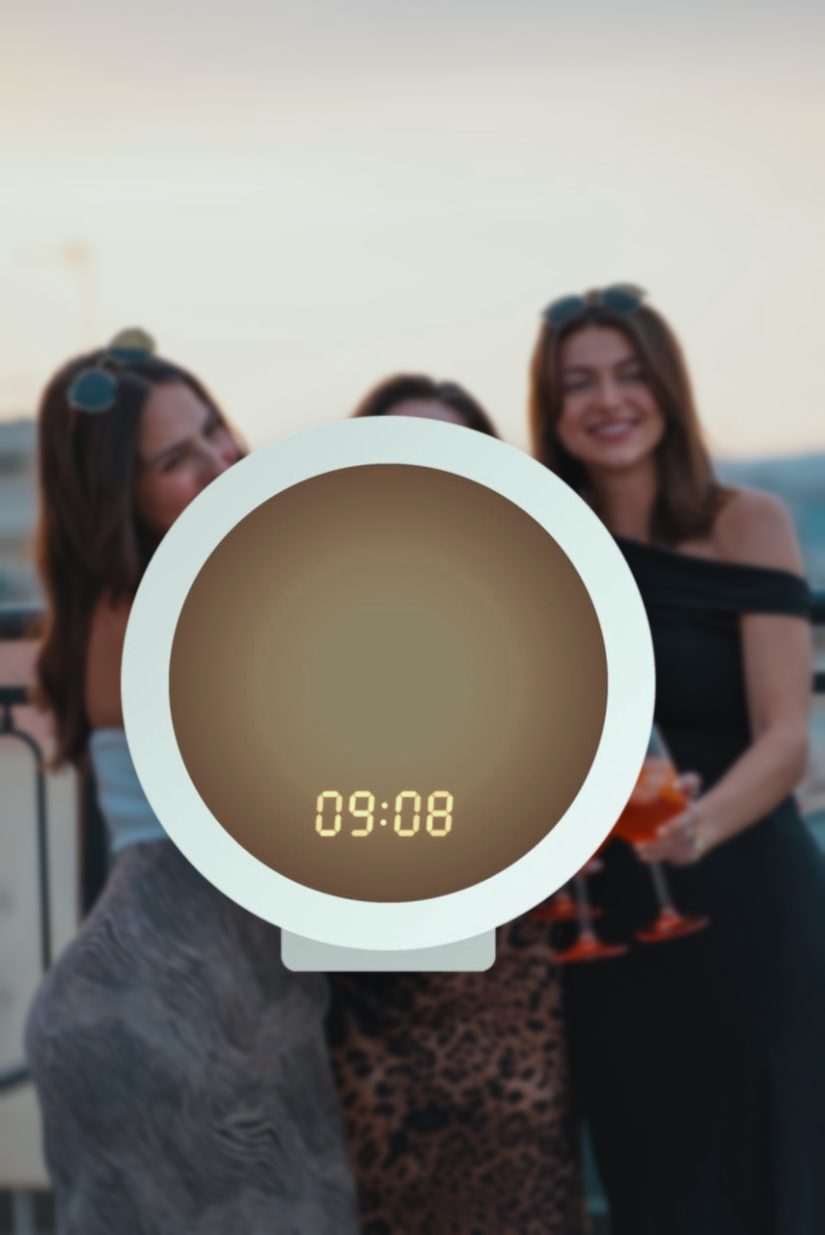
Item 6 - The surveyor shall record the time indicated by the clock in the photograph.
9:08
